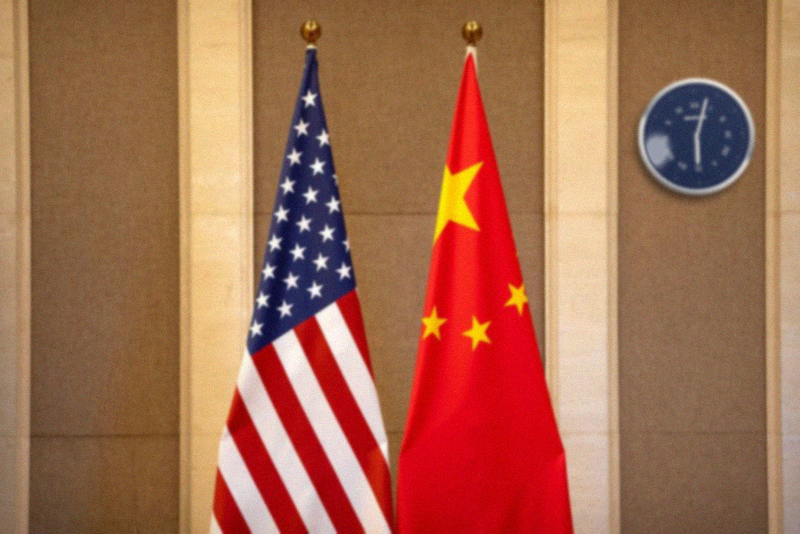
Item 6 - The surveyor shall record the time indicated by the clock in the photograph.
6:03
